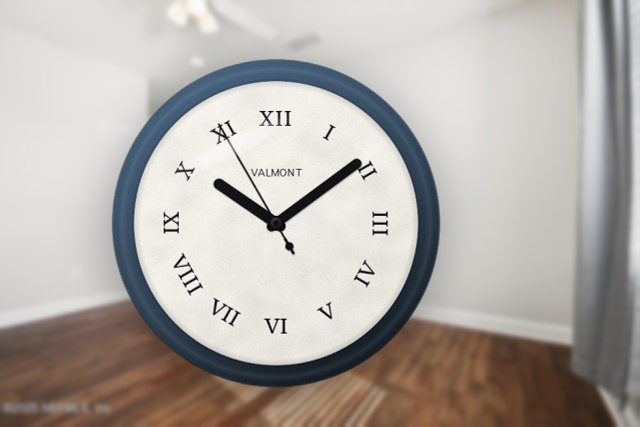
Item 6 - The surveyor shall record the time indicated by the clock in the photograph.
10:08:55
